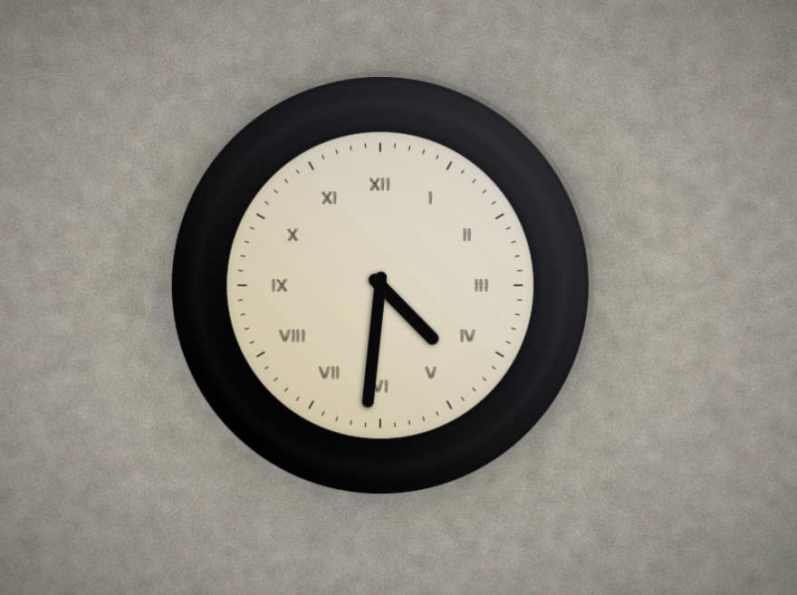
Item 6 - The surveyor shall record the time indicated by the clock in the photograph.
4:31
